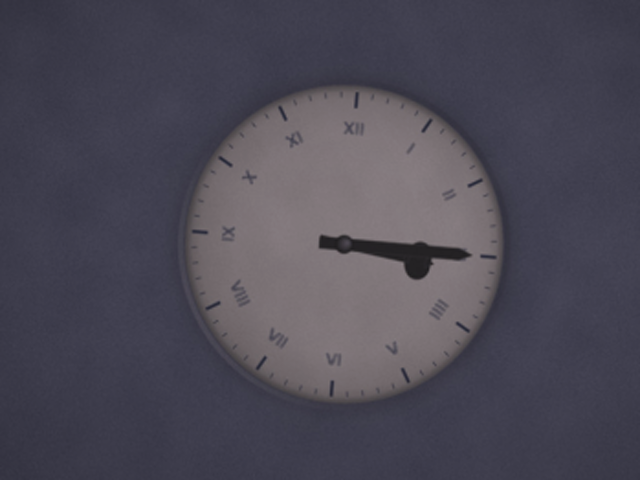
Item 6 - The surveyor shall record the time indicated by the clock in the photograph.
3:15
